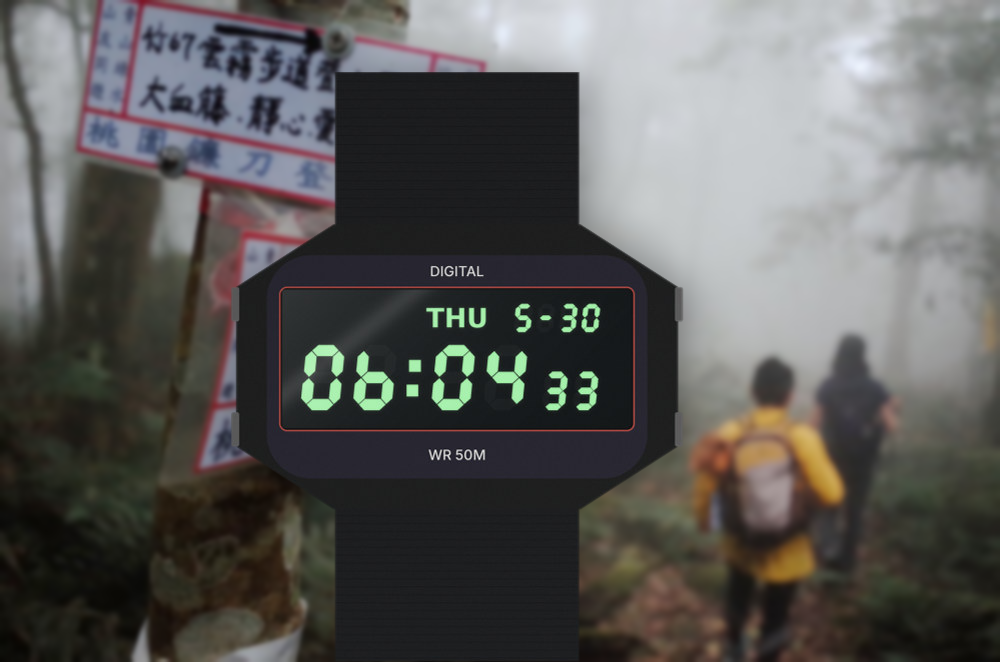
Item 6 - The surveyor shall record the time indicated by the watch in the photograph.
6:04:33
